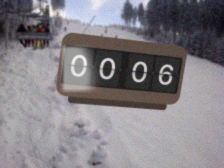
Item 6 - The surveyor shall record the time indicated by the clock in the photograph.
0:06
